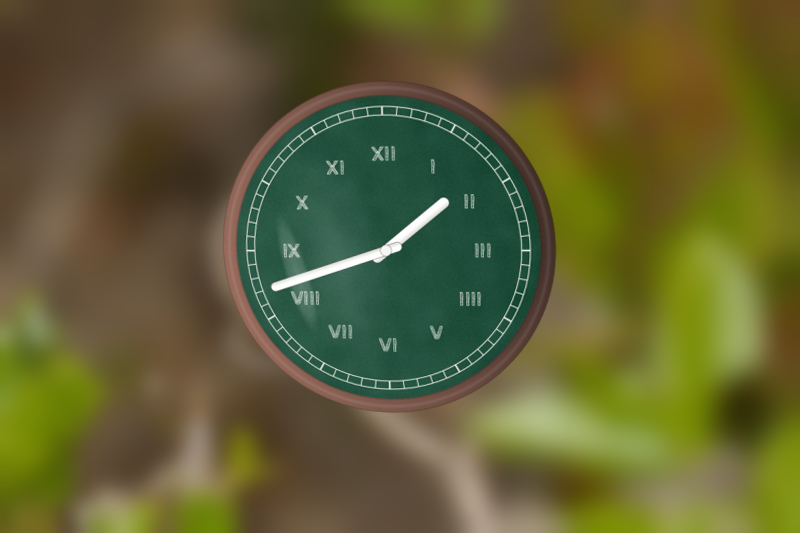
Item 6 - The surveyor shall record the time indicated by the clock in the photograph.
1:42
